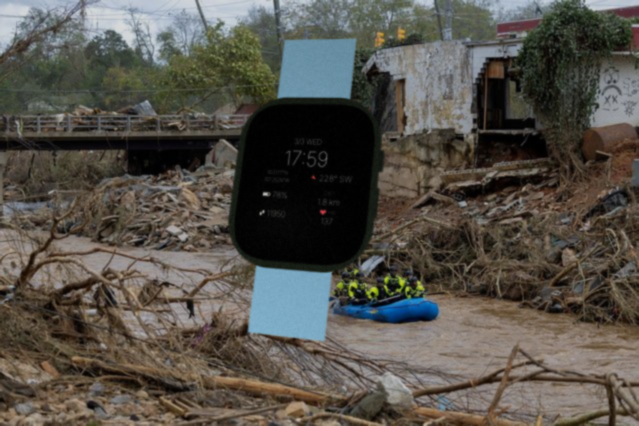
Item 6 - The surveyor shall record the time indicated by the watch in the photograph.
17:59
